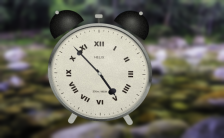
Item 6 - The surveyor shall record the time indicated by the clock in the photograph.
4:53
